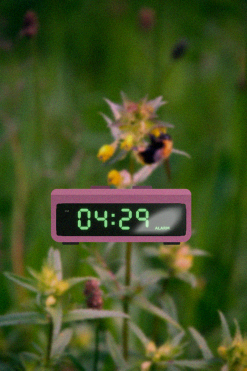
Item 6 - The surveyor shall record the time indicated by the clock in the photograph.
4:29
